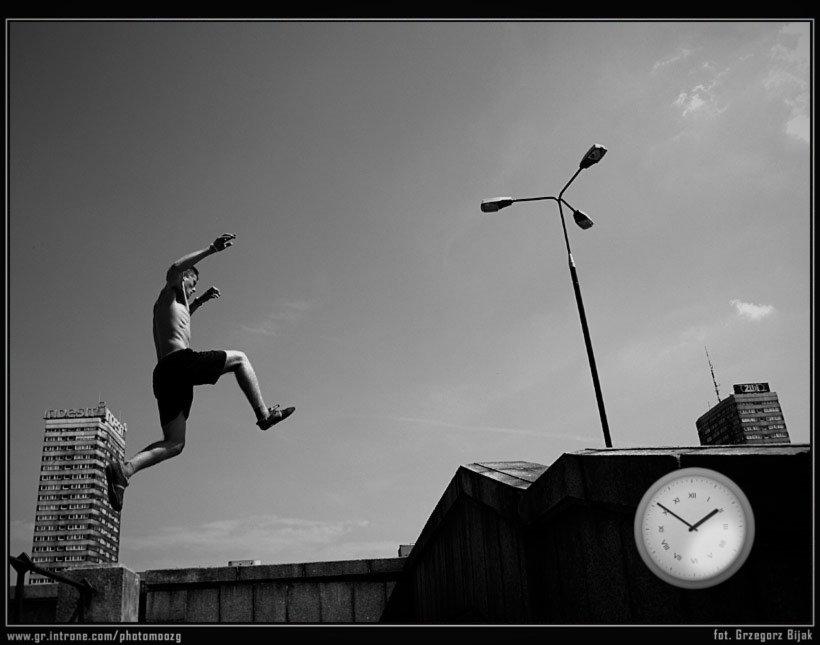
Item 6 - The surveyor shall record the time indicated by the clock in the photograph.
1:51
